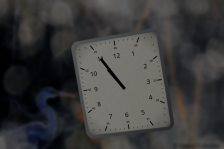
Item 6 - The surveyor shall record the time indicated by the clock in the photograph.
10:55
